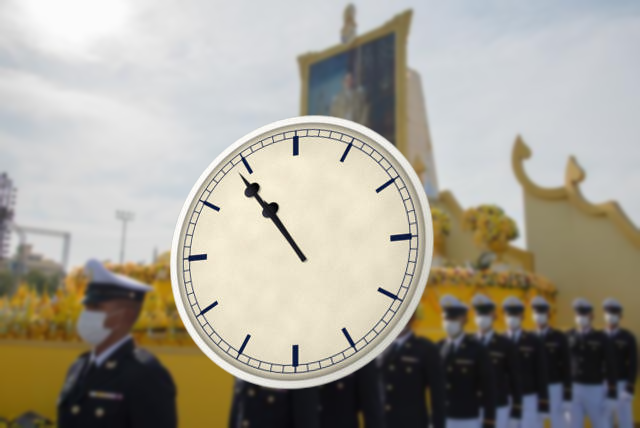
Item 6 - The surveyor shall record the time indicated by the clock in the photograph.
10:54
